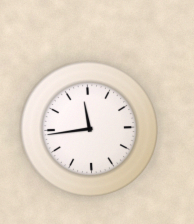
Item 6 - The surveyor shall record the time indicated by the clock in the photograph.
11:44
